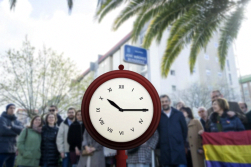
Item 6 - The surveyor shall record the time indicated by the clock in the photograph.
10:15
